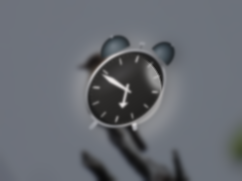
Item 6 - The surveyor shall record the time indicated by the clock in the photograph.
5:49
